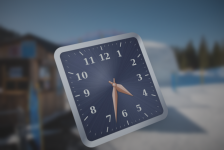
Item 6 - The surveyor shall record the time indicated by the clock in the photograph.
4:33
